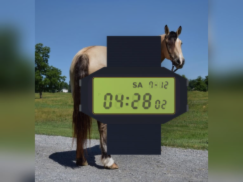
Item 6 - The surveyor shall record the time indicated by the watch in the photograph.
4:28:02
